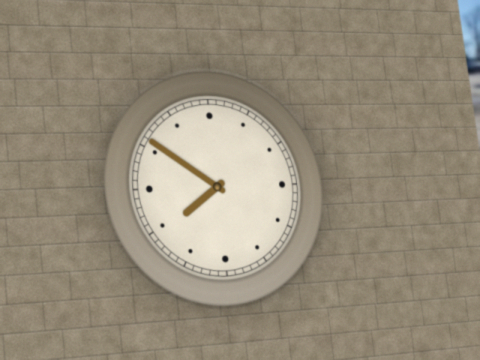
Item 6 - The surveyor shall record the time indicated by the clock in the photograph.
7:51
